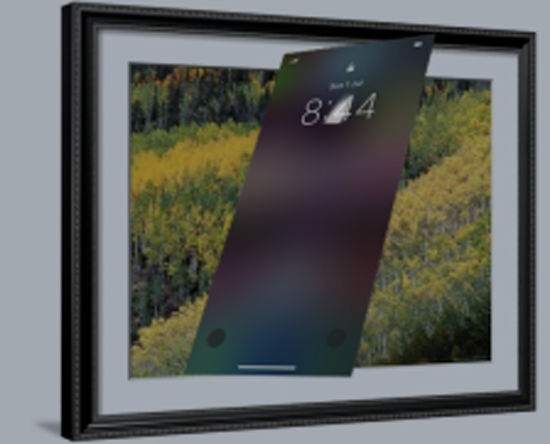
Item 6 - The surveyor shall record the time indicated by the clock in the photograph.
8:44
